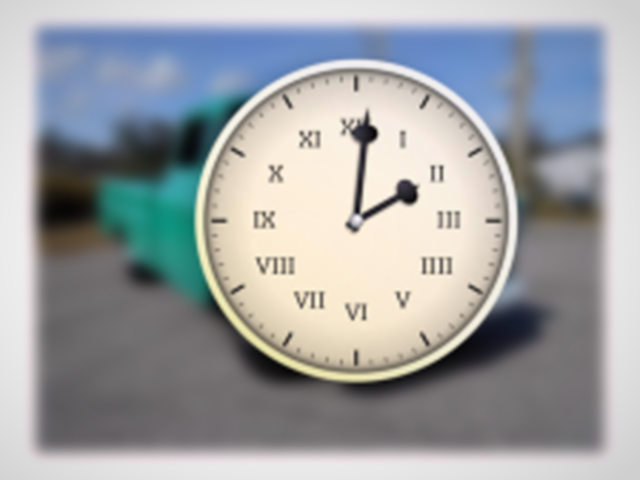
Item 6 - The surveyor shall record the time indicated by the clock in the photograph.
2:01
